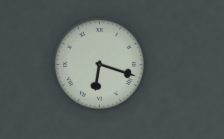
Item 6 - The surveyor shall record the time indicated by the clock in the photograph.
6:18
